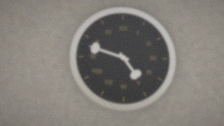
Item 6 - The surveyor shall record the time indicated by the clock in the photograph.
4:48
